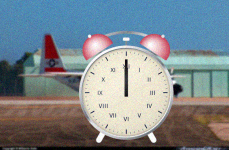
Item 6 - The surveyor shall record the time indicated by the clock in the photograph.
12:00
